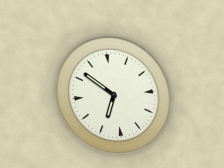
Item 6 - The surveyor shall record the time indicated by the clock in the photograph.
6:52
